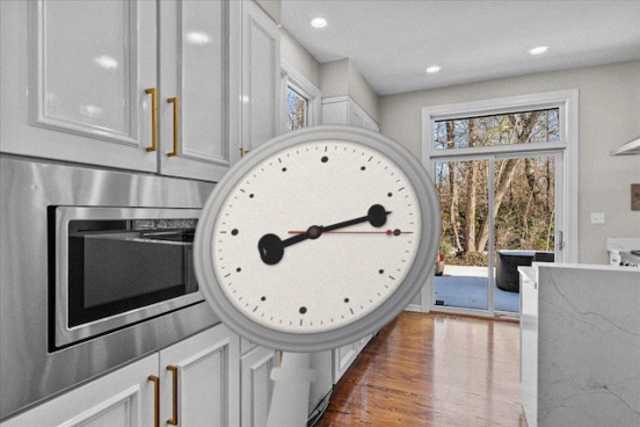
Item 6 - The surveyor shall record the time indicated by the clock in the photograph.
8:12:15
